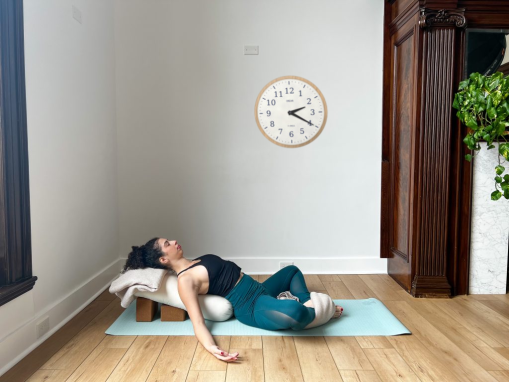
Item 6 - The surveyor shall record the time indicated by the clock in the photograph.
2:20
